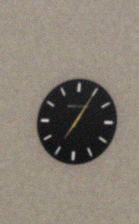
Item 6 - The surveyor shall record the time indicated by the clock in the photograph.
7:05
